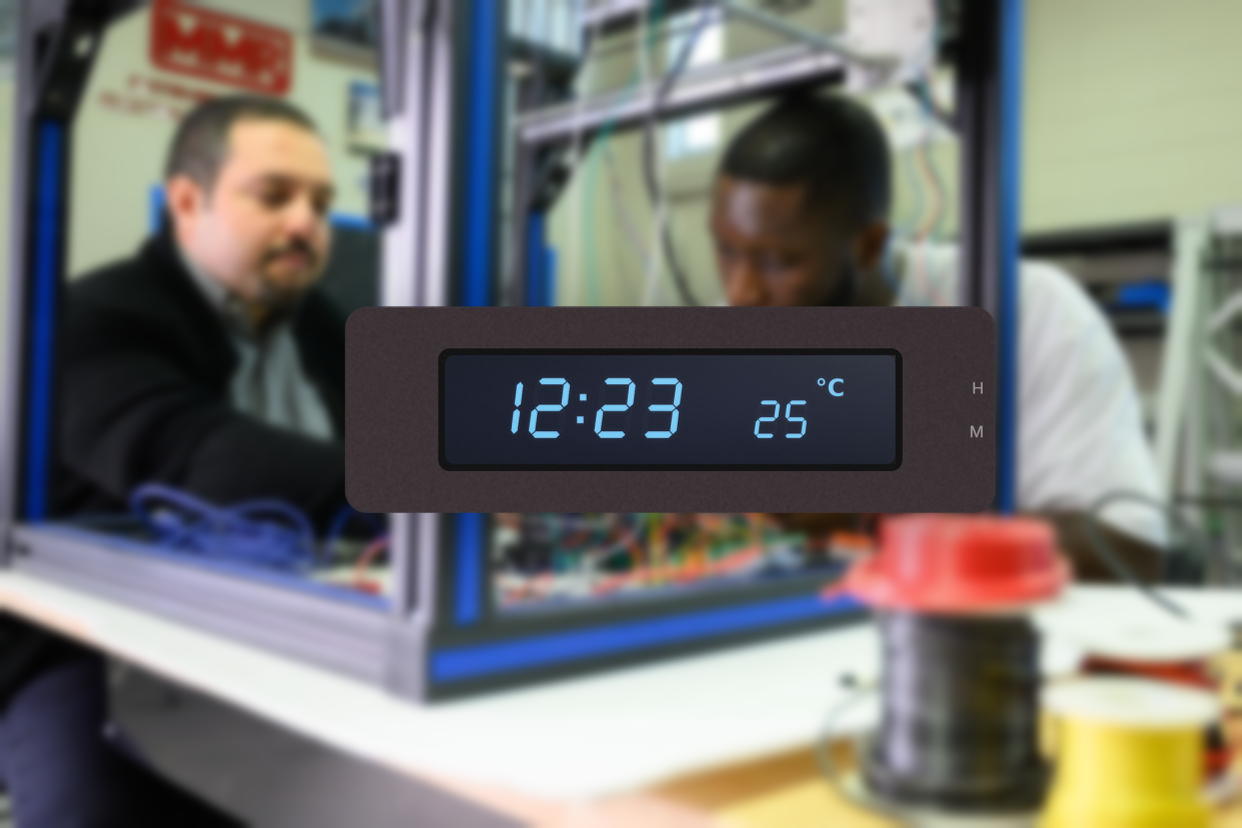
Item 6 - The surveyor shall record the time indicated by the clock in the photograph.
12:23
